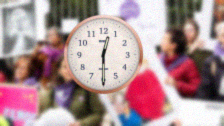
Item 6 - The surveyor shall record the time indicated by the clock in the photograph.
12:30
